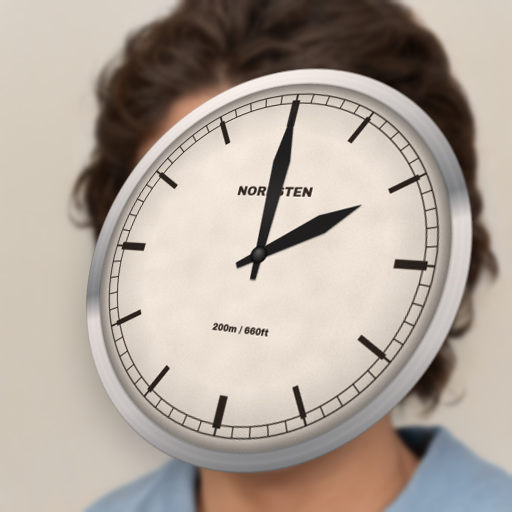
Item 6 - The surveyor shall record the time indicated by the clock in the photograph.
2:00
